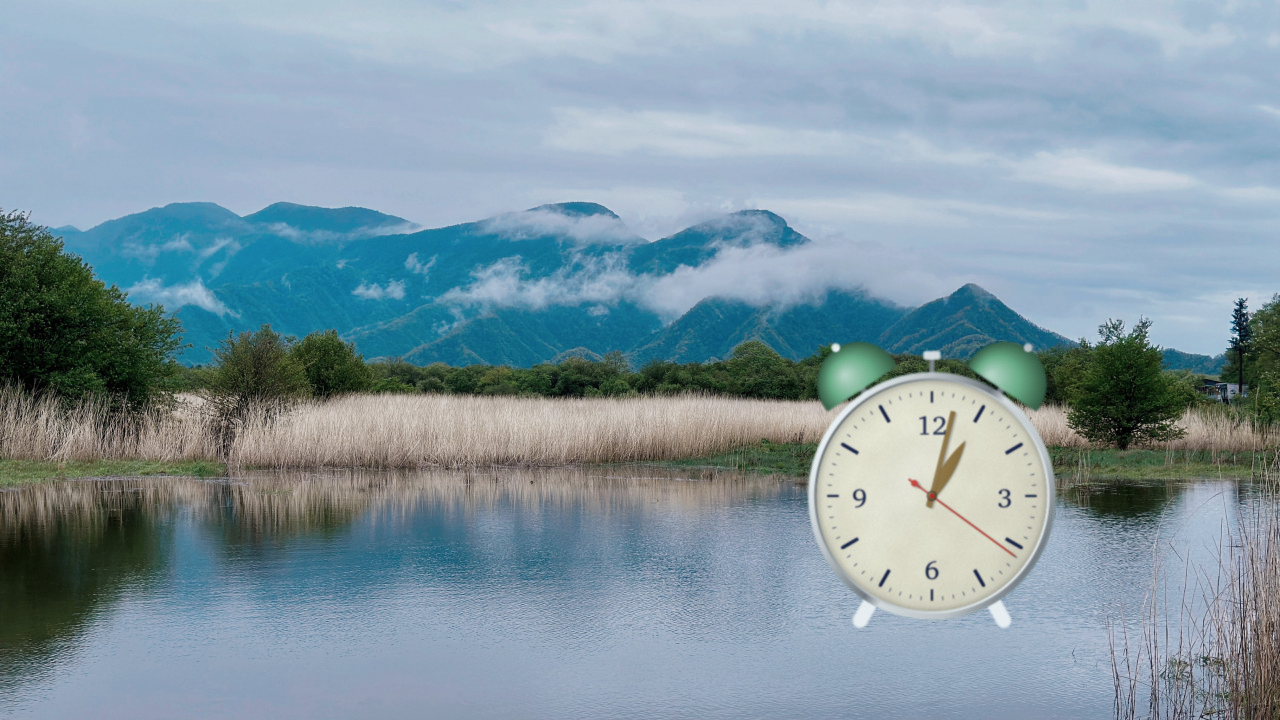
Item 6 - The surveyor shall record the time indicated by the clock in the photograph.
1:02:21
